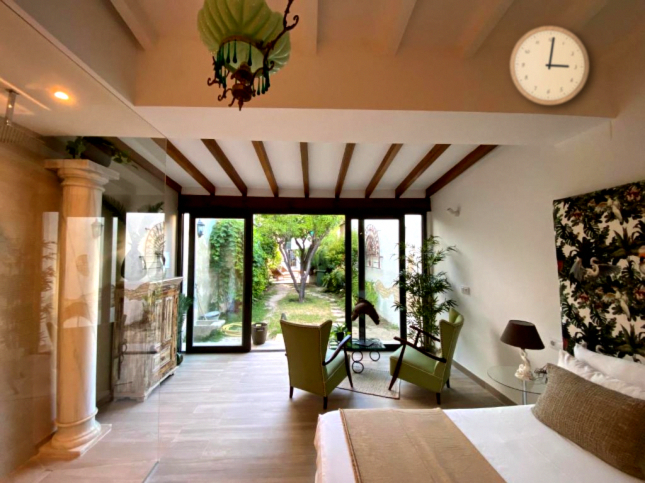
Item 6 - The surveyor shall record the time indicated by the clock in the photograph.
3:01
